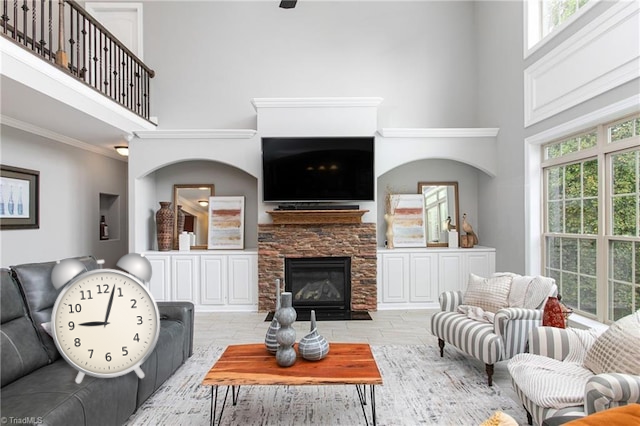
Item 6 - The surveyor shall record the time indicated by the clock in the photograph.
9:03
